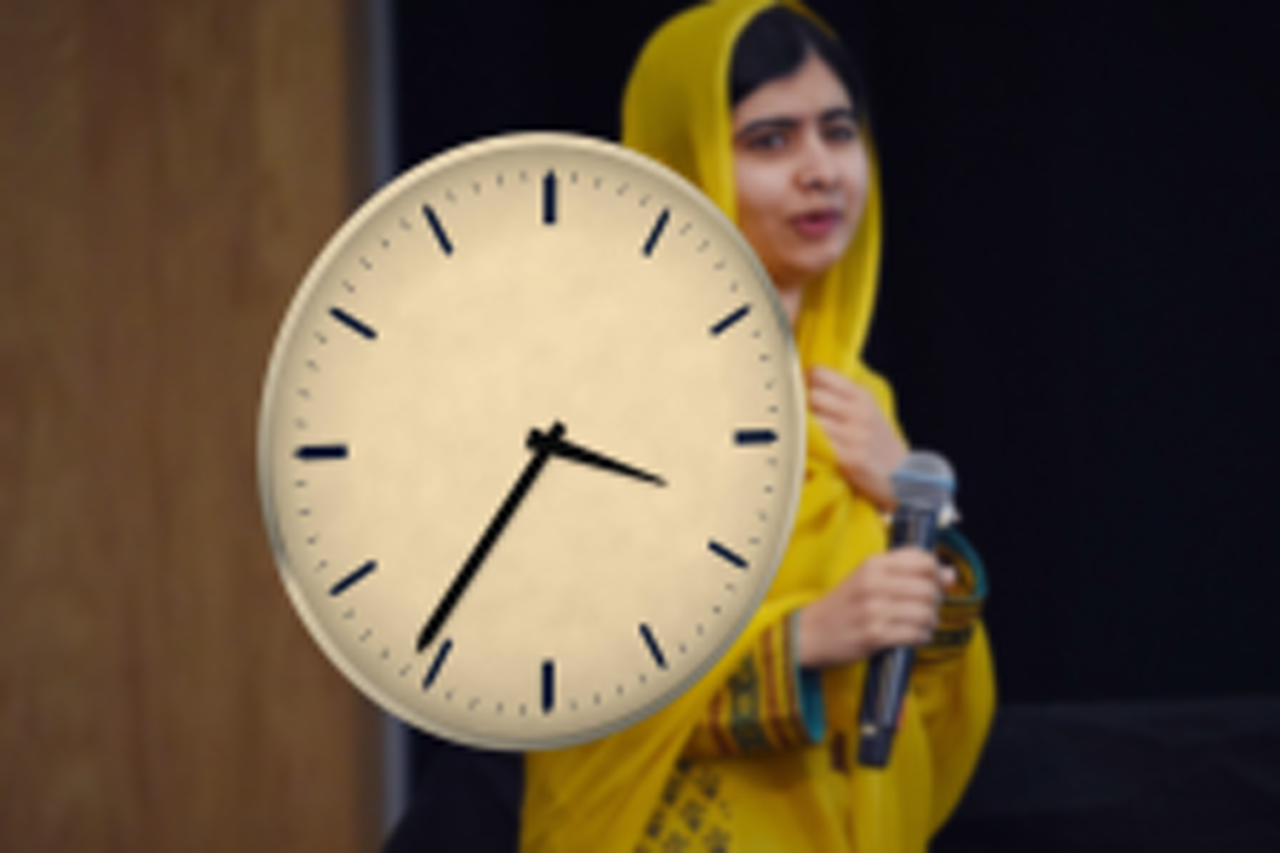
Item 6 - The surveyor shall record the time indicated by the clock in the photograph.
3:36
